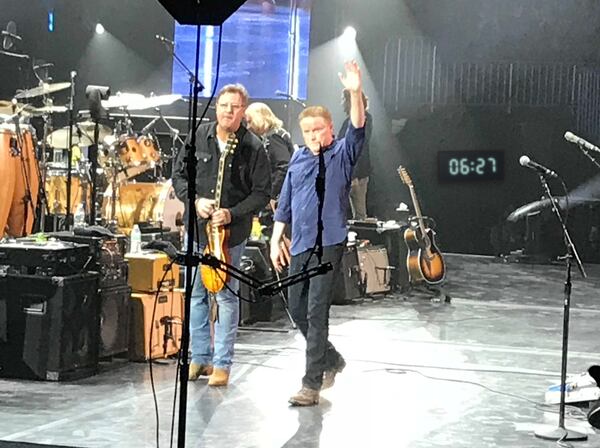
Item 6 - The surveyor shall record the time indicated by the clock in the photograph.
6:27
